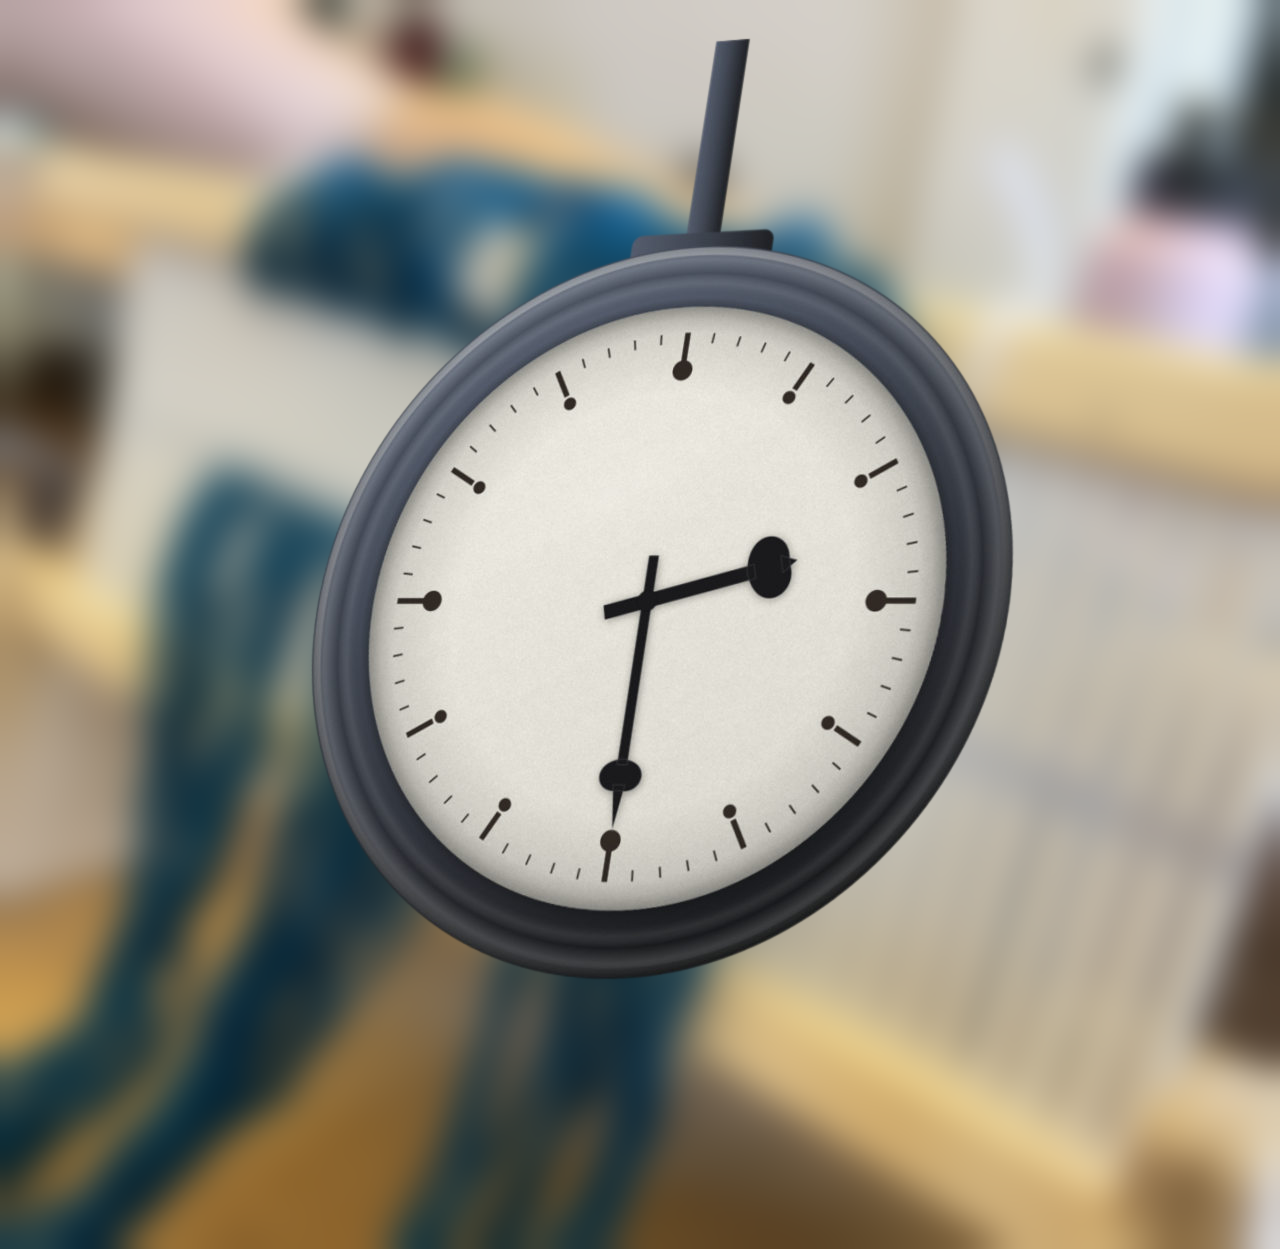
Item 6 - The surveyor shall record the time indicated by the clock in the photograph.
2:30
